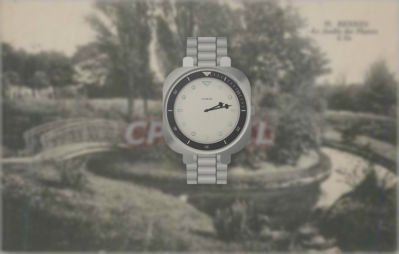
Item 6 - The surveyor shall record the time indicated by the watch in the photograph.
2:13
